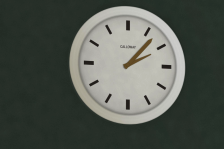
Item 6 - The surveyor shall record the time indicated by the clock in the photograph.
2:07
